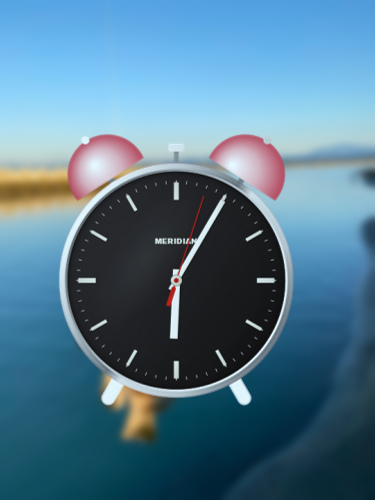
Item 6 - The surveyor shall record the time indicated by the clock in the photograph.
6:05:03
